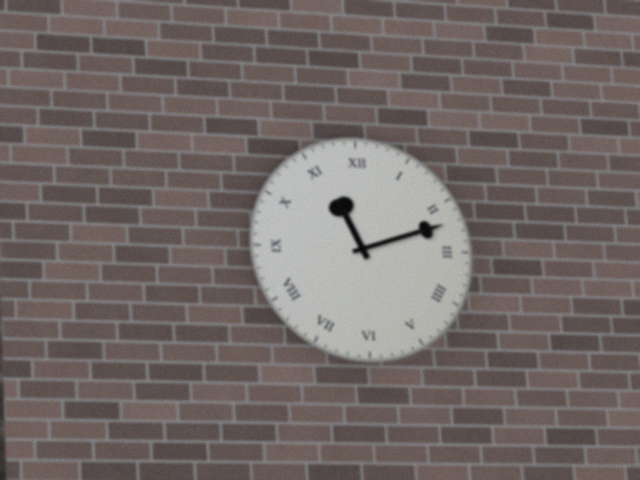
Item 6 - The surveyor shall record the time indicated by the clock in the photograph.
11:12
